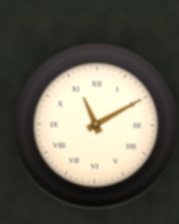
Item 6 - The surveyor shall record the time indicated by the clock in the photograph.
11:10
